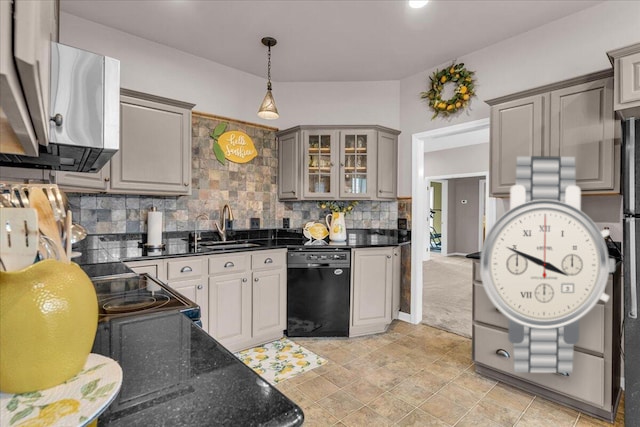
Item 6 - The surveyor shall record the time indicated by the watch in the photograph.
3:49
